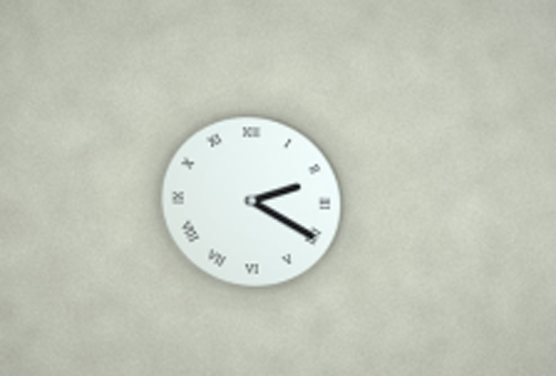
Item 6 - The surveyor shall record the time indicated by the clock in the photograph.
2:20
